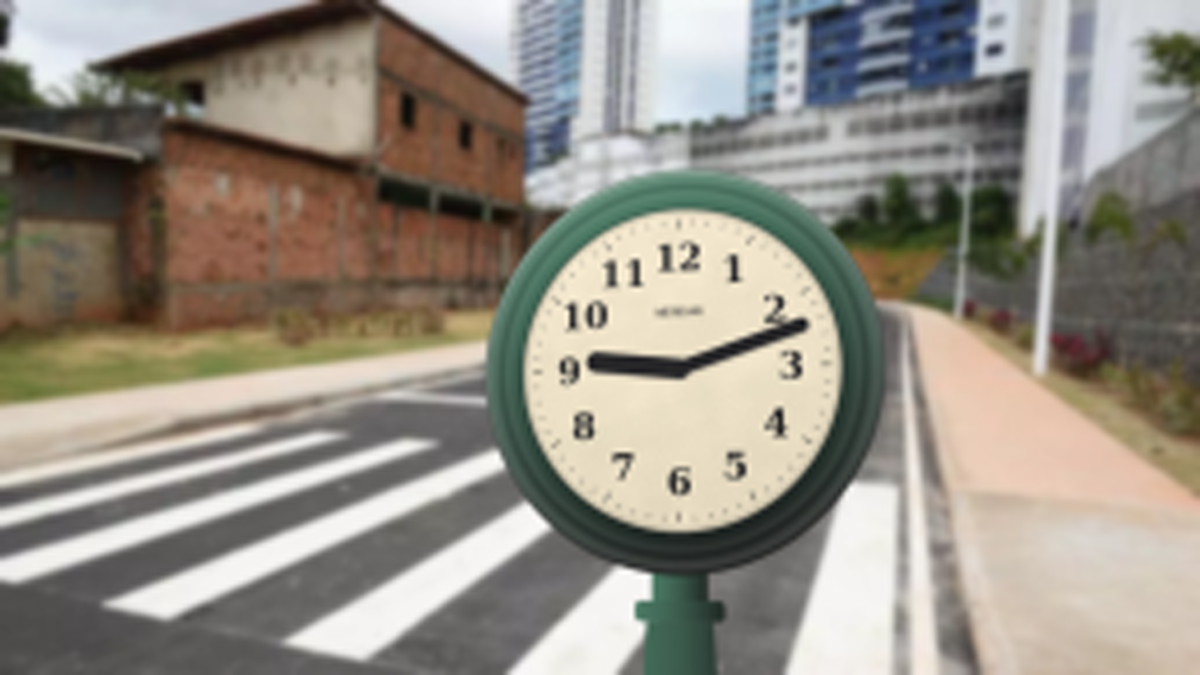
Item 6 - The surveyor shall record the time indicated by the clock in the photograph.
9:12
